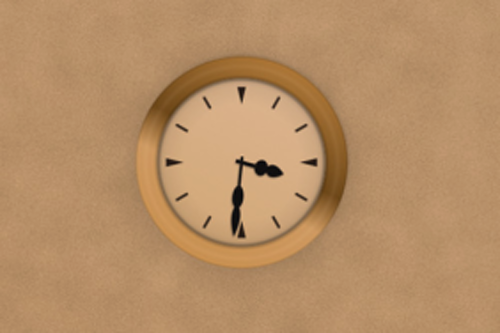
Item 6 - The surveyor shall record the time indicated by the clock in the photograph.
3:31
